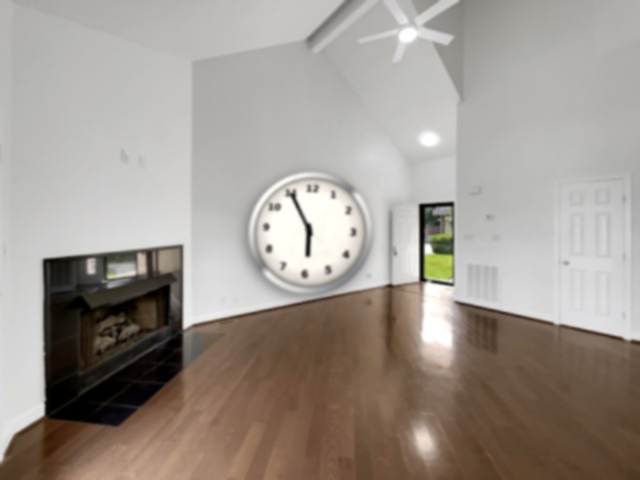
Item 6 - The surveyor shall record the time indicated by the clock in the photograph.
5:55
